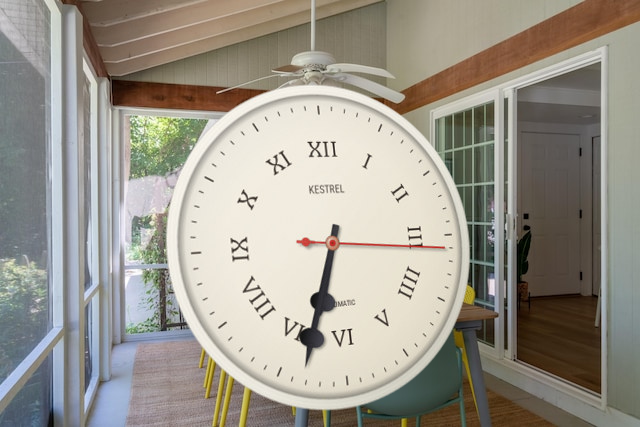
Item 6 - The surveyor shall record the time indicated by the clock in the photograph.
6:33:16
